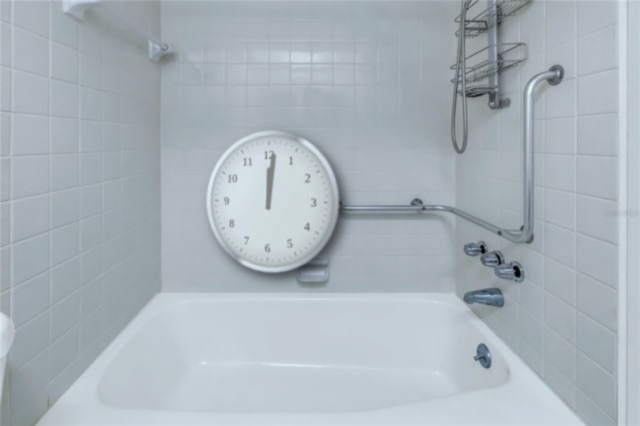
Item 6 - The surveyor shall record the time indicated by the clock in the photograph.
12:01
